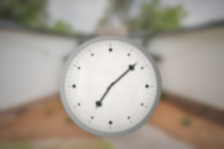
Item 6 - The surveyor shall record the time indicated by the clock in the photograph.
7:08
